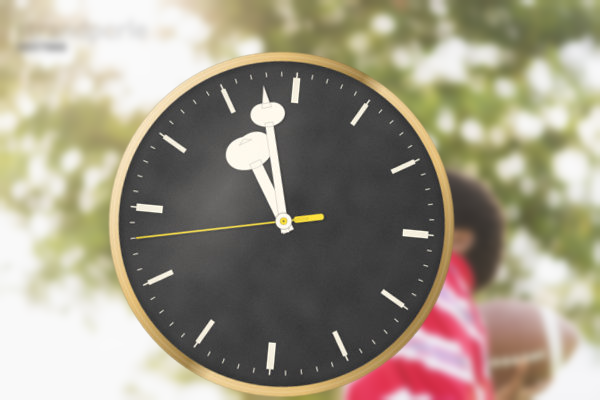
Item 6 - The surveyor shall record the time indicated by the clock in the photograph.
10:57:43
